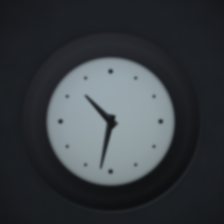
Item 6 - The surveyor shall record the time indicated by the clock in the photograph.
10:32
